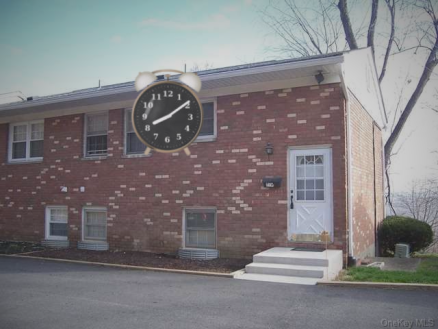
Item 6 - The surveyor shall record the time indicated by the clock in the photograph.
8:09
